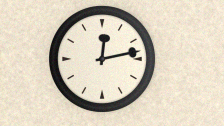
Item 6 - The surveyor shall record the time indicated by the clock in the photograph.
12:13
